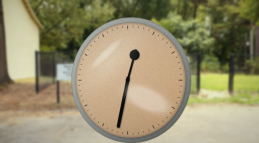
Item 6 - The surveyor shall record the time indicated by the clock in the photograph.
12:32
